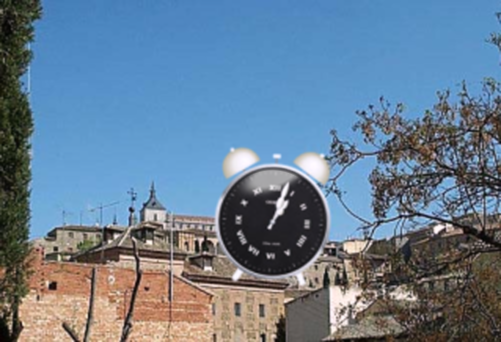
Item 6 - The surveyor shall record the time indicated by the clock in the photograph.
1:03
